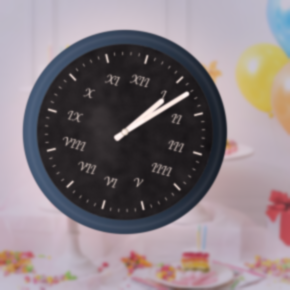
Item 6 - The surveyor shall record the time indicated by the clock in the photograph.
1:07
